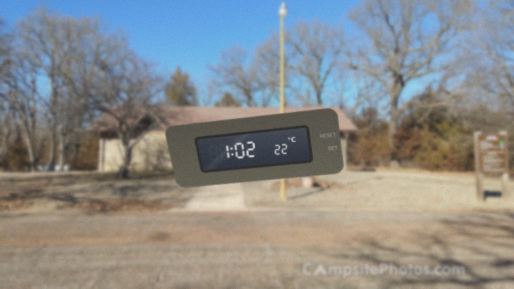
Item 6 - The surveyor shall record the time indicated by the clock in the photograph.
1:02
